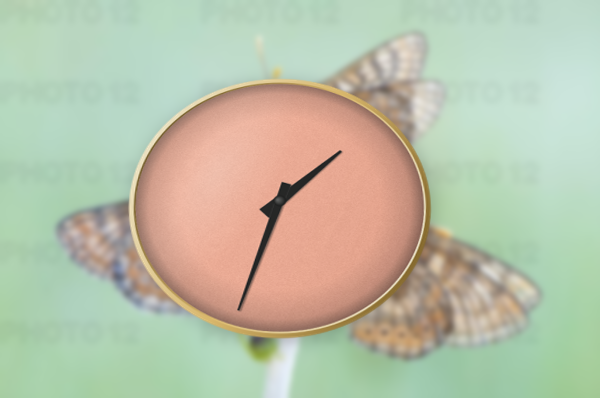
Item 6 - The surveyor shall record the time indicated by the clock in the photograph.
1:33
